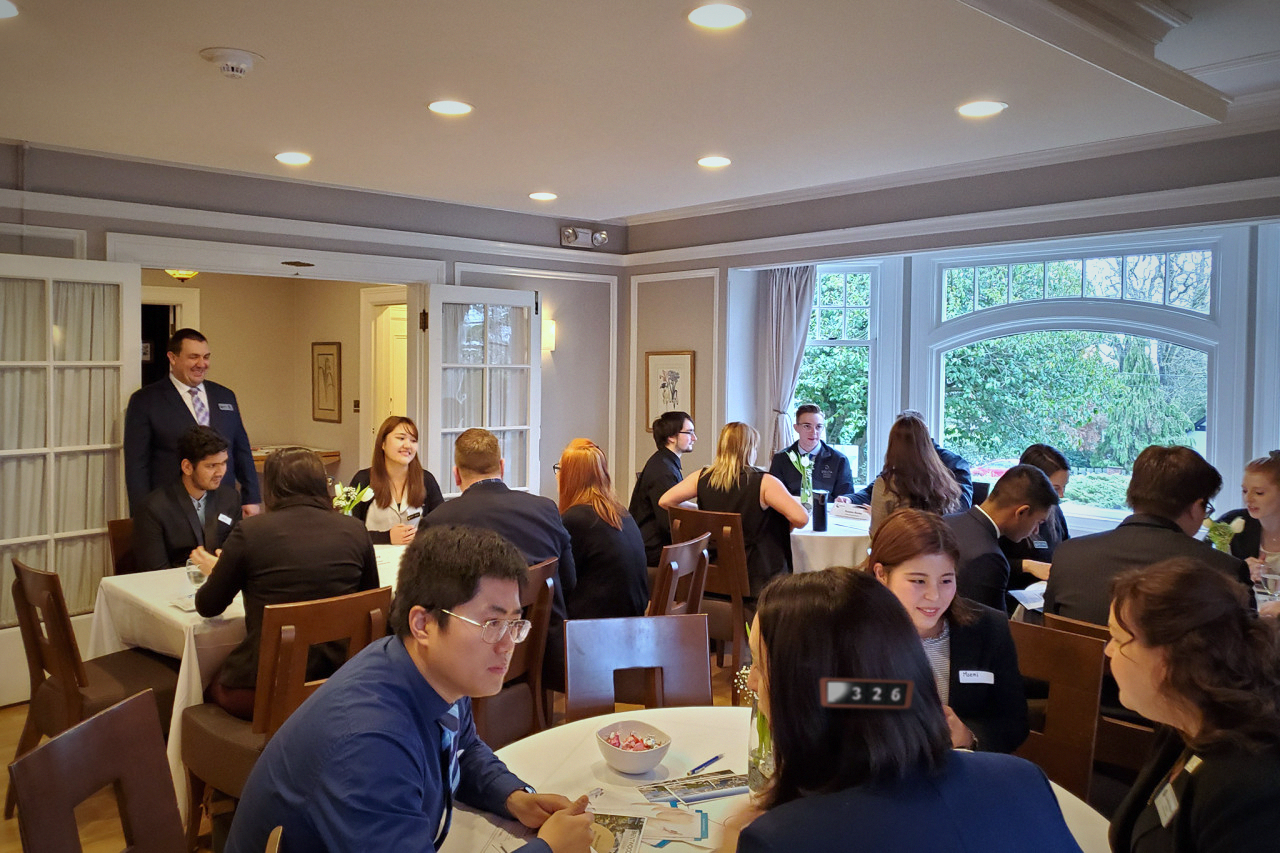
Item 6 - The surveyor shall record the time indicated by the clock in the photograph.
3:26
